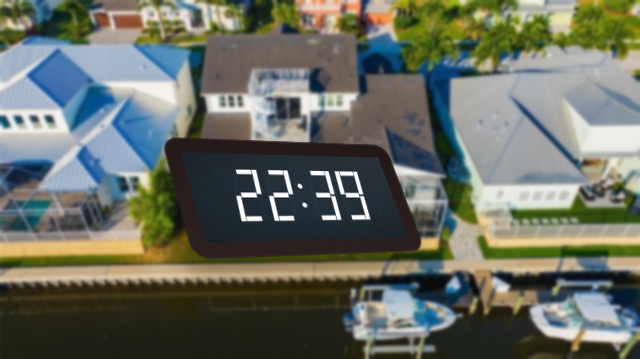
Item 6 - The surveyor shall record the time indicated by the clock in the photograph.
22:39
